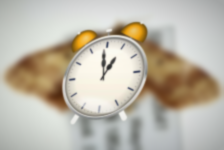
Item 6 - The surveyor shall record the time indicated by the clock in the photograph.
12:59
